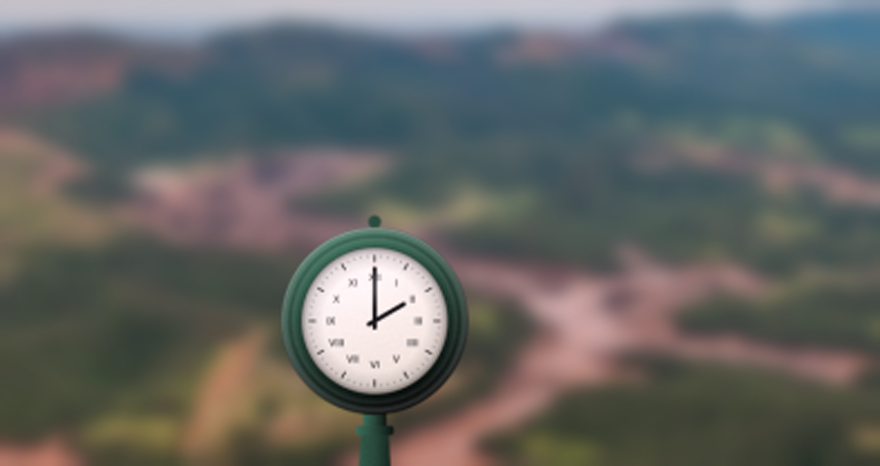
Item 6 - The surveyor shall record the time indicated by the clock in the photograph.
2:00
